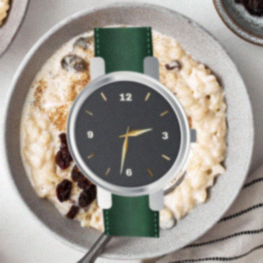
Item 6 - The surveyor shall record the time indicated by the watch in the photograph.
2:32
